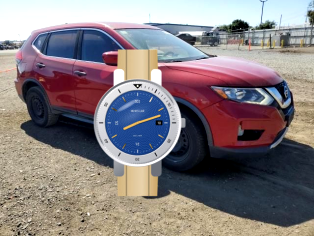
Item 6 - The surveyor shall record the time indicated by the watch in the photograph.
8:12
